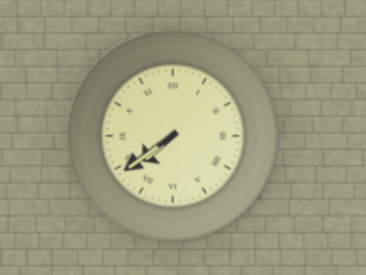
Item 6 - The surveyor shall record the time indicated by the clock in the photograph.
7:39
